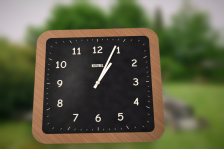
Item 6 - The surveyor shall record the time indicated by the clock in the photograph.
1:04
